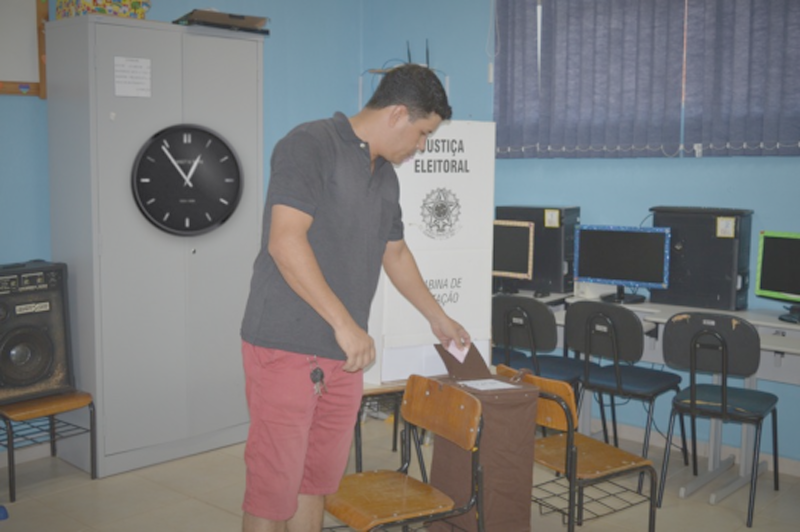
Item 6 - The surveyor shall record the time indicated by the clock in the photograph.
12:54
